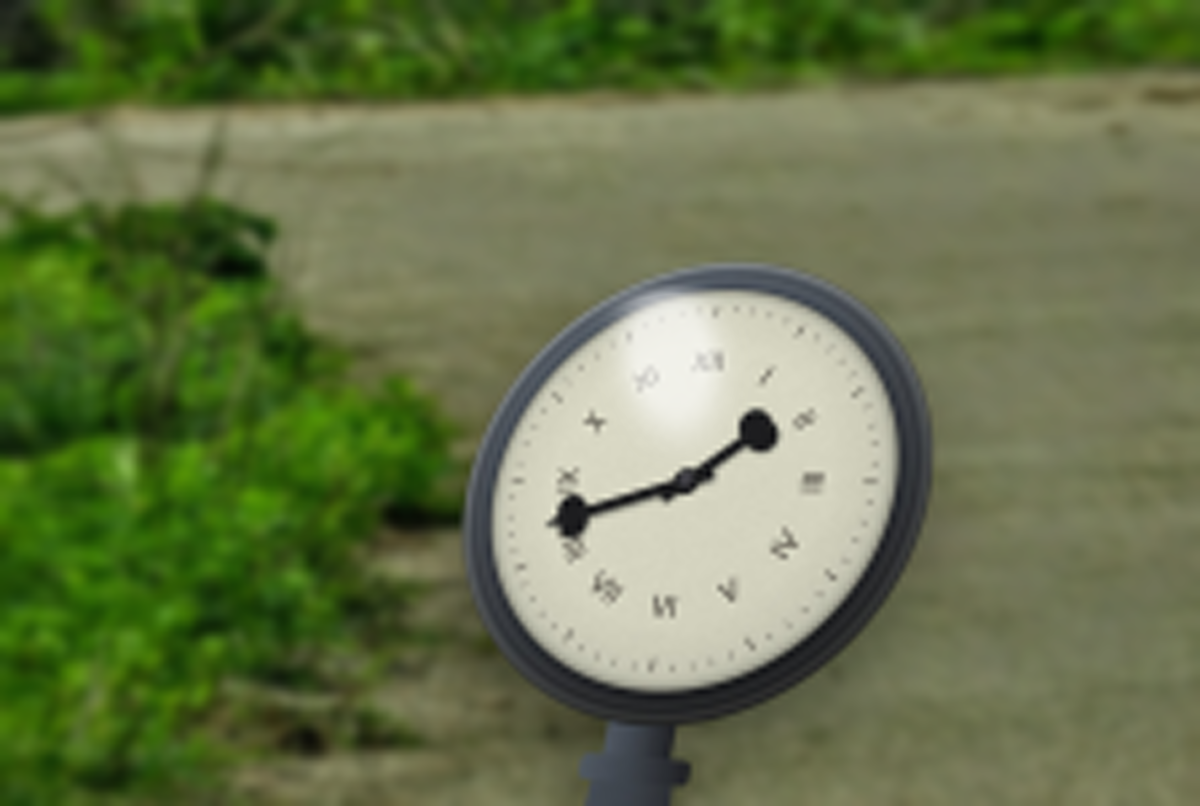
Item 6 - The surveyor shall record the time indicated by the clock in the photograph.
1:42
